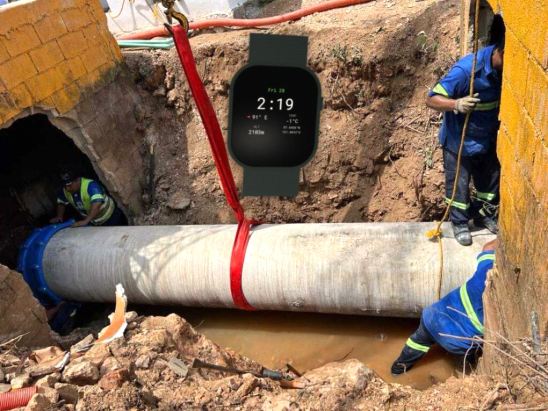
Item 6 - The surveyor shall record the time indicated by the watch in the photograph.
2:19
